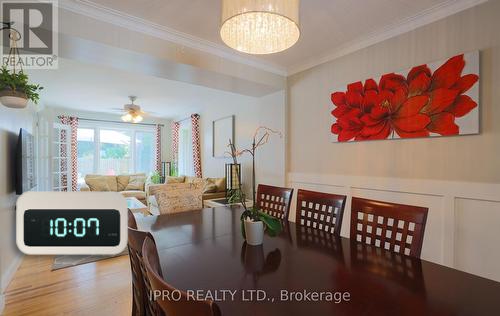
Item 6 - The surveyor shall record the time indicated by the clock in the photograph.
10:07
